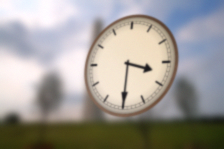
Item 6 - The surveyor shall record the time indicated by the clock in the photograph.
3:30
